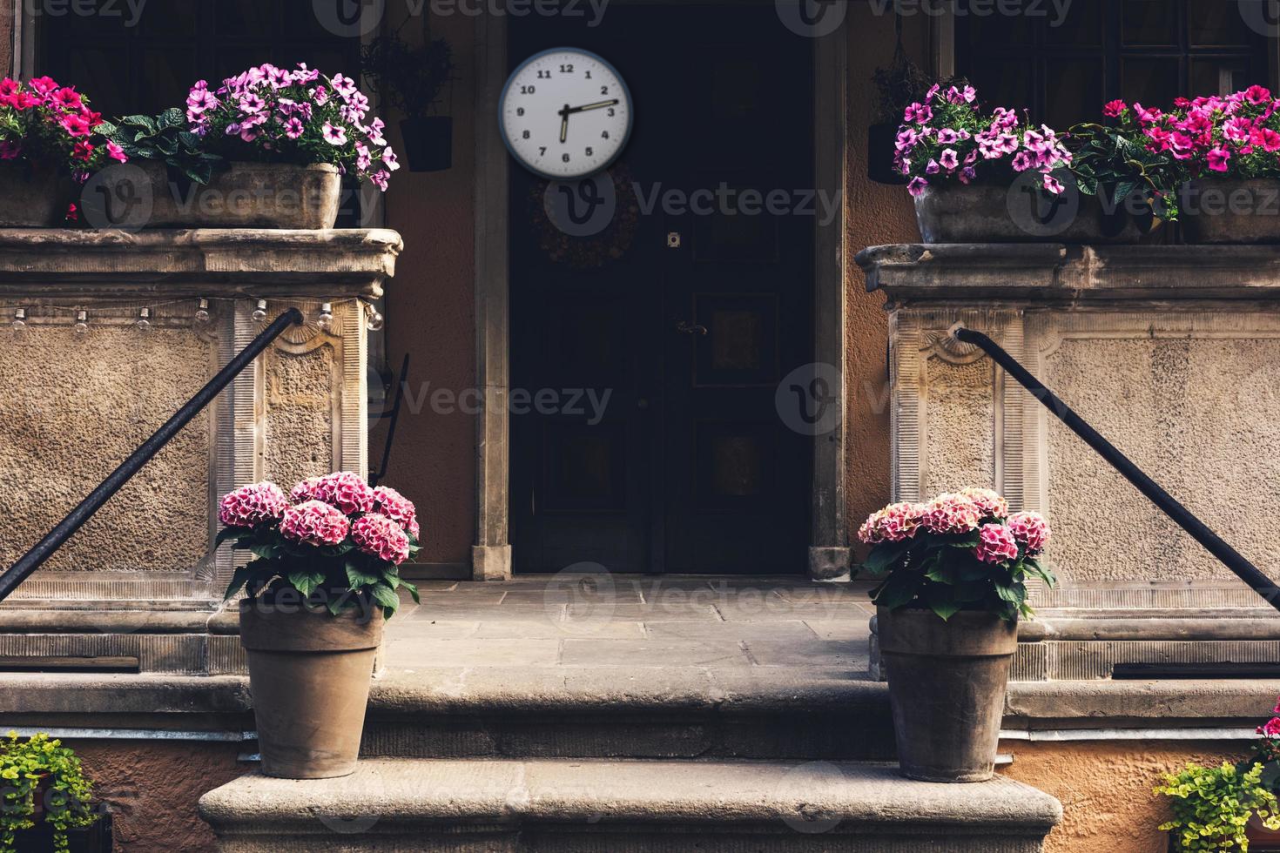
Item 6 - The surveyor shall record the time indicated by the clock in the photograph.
6:13
